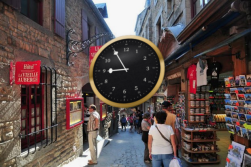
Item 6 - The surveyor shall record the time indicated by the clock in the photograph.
8:55
